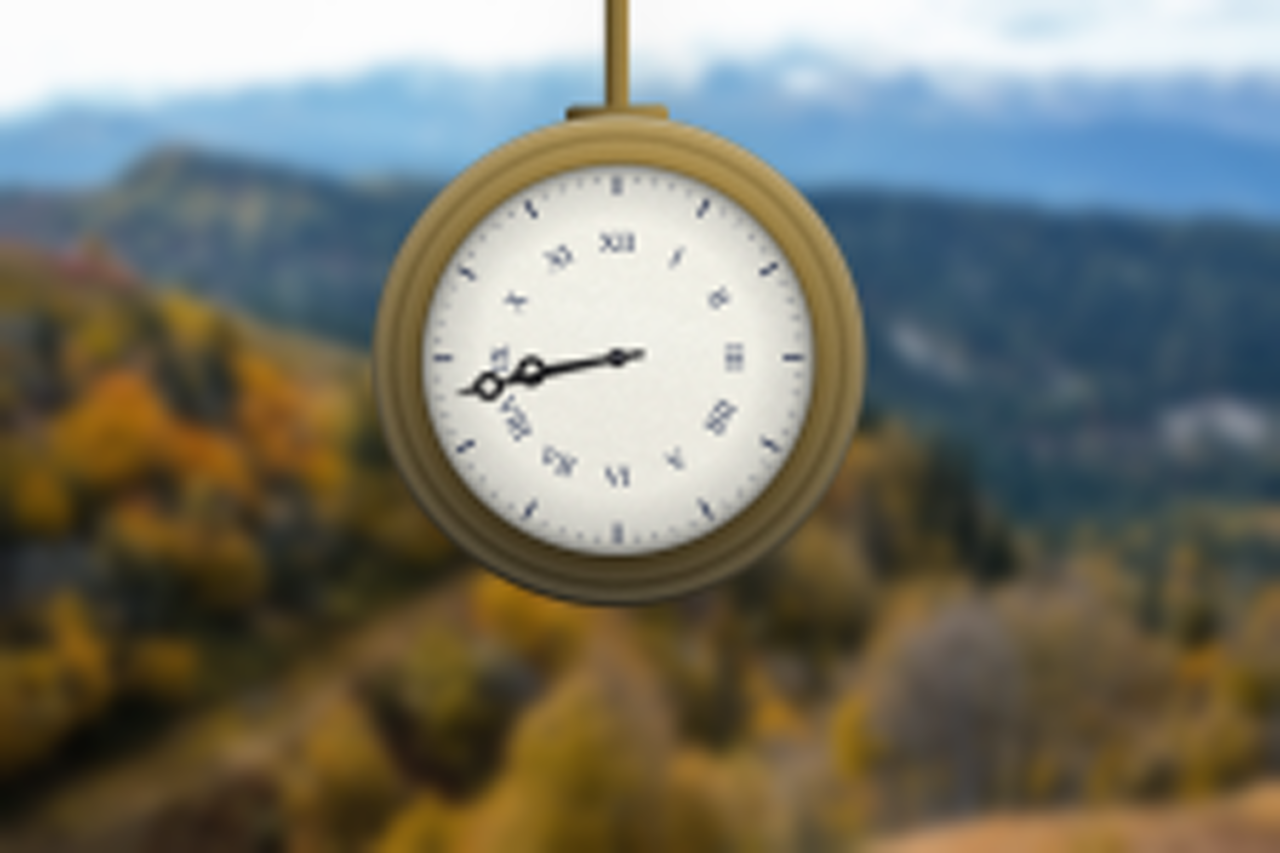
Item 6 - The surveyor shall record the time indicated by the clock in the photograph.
8:43
